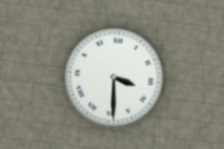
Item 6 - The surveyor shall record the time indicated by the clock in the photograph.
3:29
